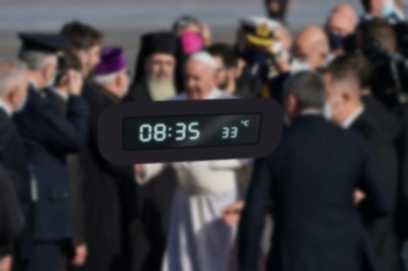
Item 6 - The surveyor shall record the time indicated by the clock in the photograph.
8:35
